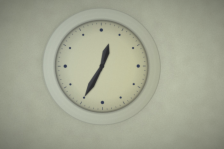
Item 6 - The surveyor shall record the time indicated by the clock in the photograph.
12:35
